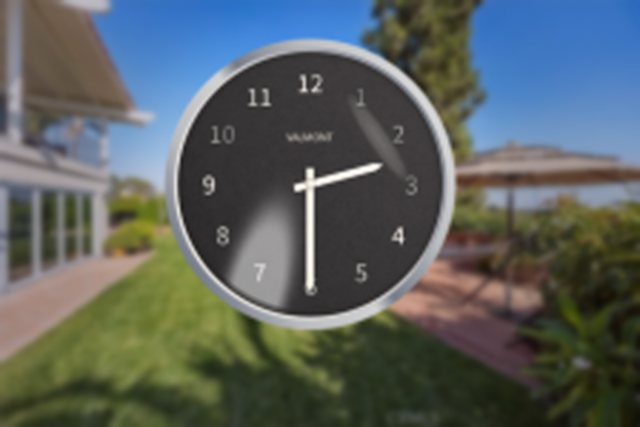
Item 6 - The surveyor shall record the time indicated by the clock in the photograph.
2:30
